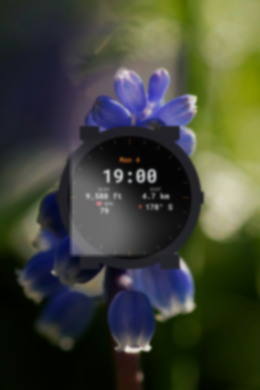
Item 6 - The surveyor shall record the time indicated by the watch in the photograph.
19:00
